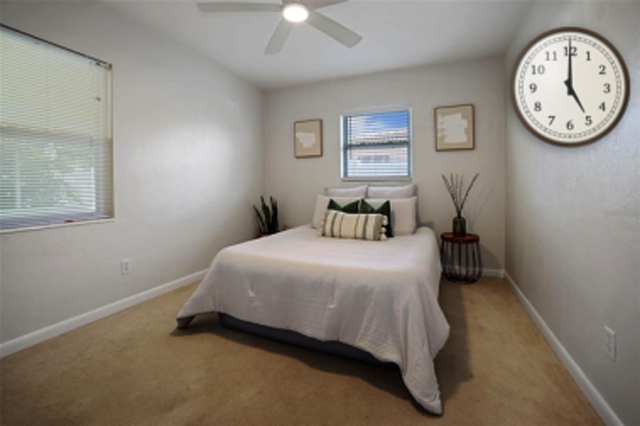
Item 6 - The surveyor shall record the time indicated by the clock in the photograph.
5:00
